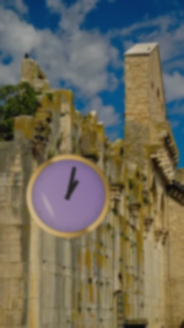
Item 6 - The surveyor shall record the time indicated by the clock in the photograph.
1:02
